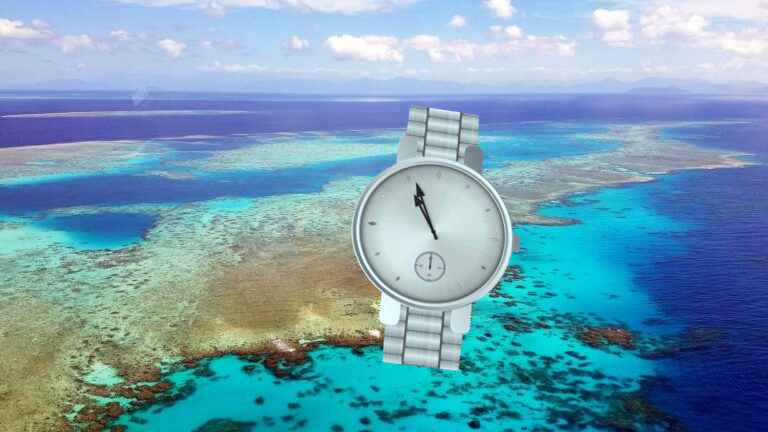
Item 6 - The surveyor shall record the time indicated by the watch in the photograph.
10:56
